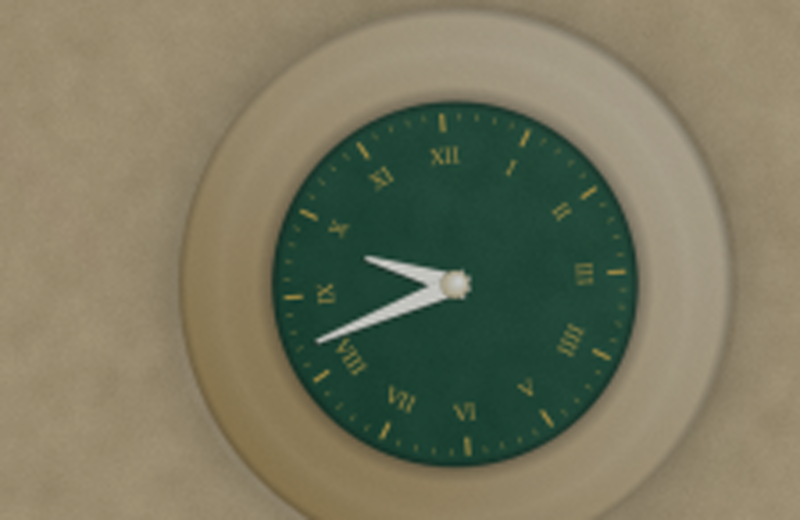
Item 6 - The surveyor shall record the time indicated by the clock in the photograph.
9:42
